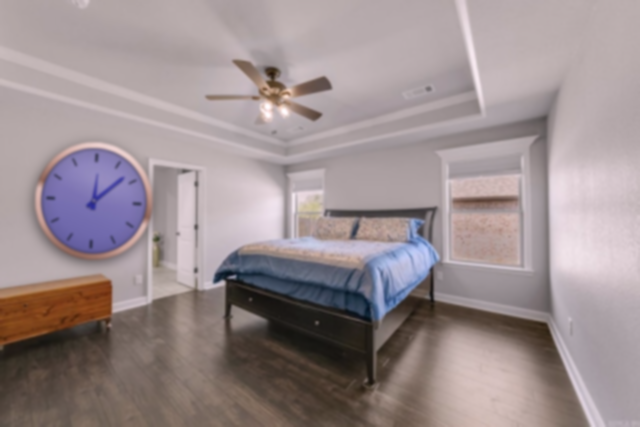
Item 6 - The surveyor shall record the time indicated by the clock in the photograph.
12:08
